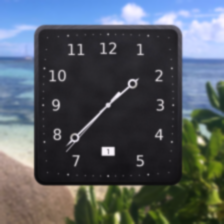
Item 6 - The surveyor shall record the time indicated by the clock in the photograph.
1:37:37
